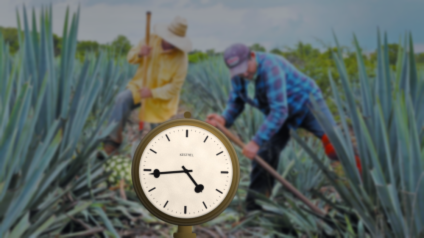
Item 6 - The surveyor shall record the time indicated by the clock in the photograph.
4:44
